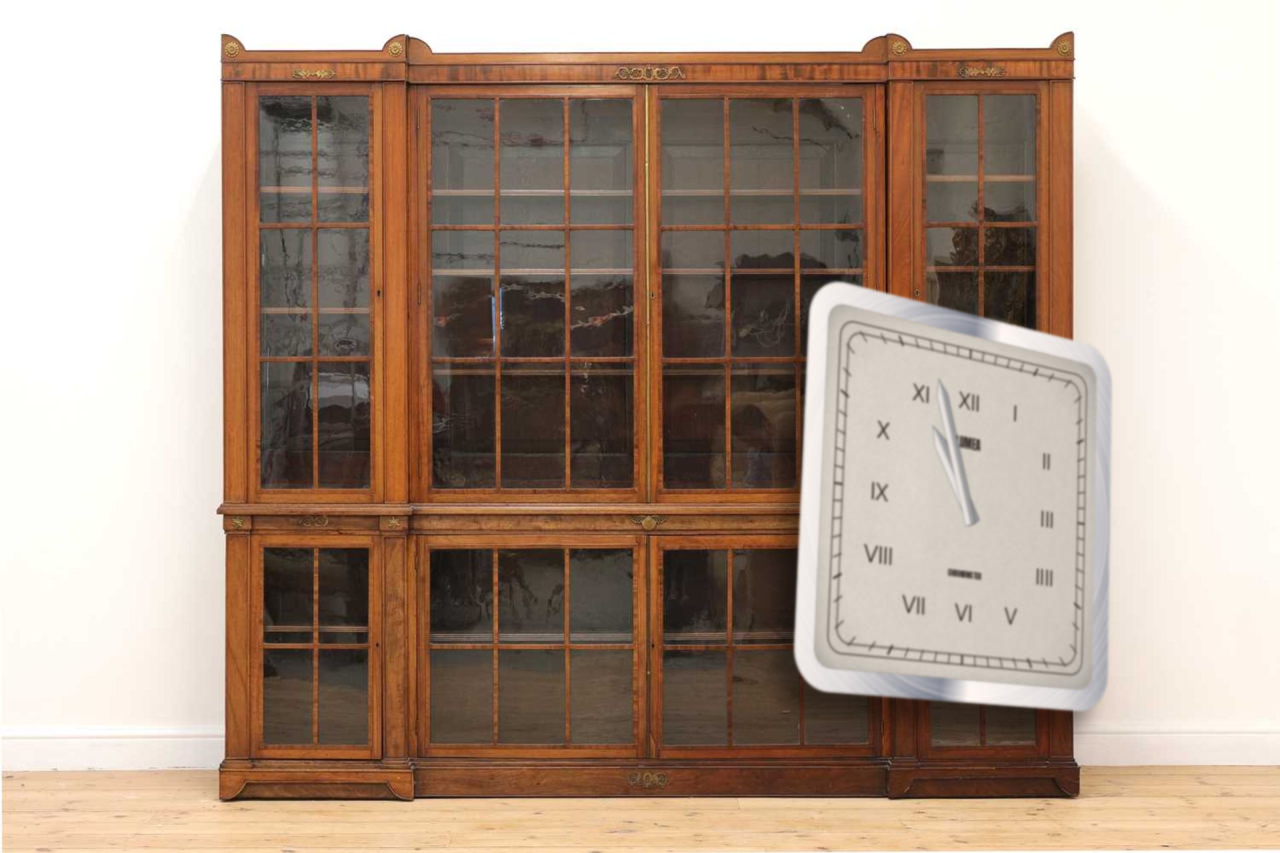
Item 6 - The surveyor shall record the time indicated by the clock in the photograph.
10:57
